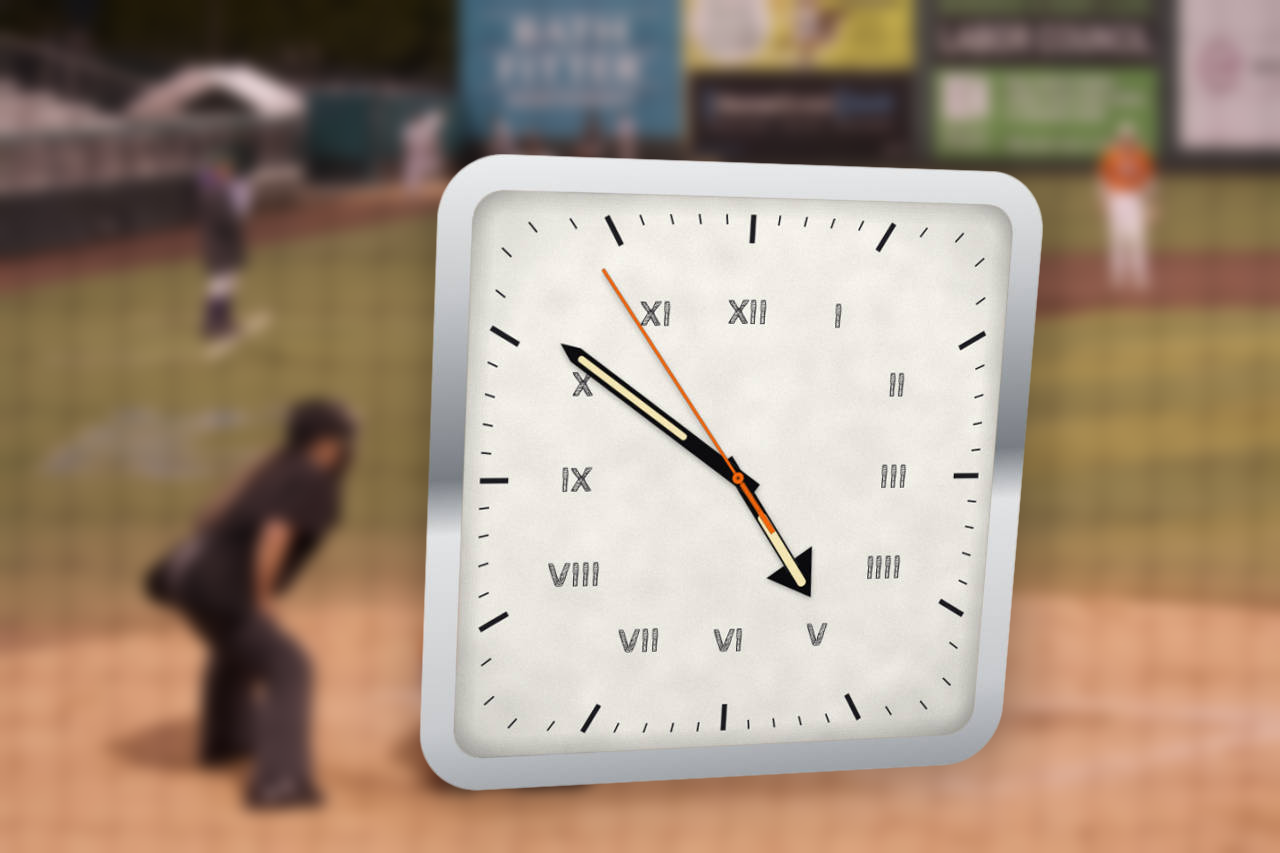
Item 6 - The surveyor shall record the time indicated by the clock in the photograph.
4:50:54
